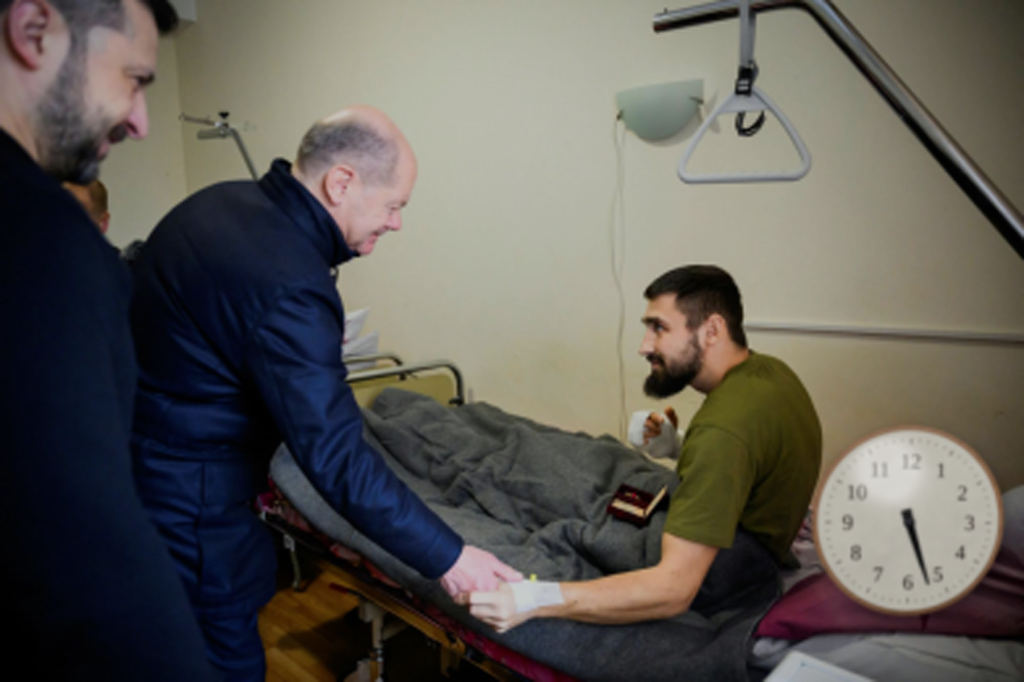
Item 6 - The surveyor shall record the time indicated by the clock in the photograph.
5:27
